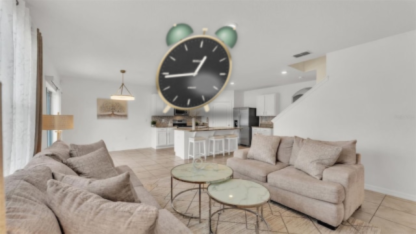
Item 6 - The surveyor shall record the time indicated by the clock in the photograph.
12:44
